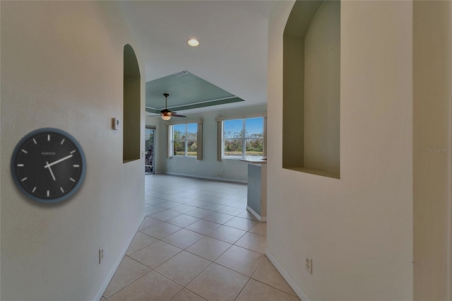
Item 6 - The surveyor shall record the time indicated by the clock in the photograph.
5:11
